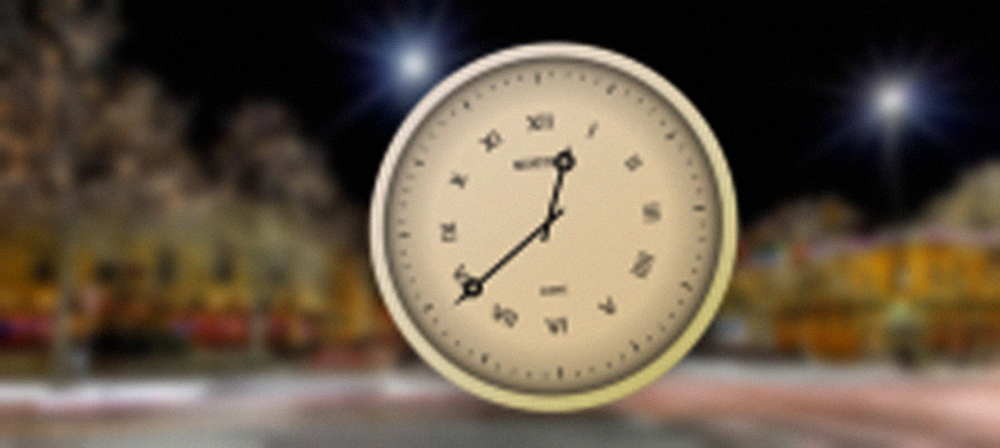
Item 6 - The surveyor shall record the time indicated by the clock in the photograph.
12:39
